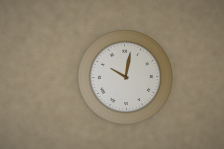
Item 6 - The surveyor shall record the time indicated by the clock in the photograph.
10:02
